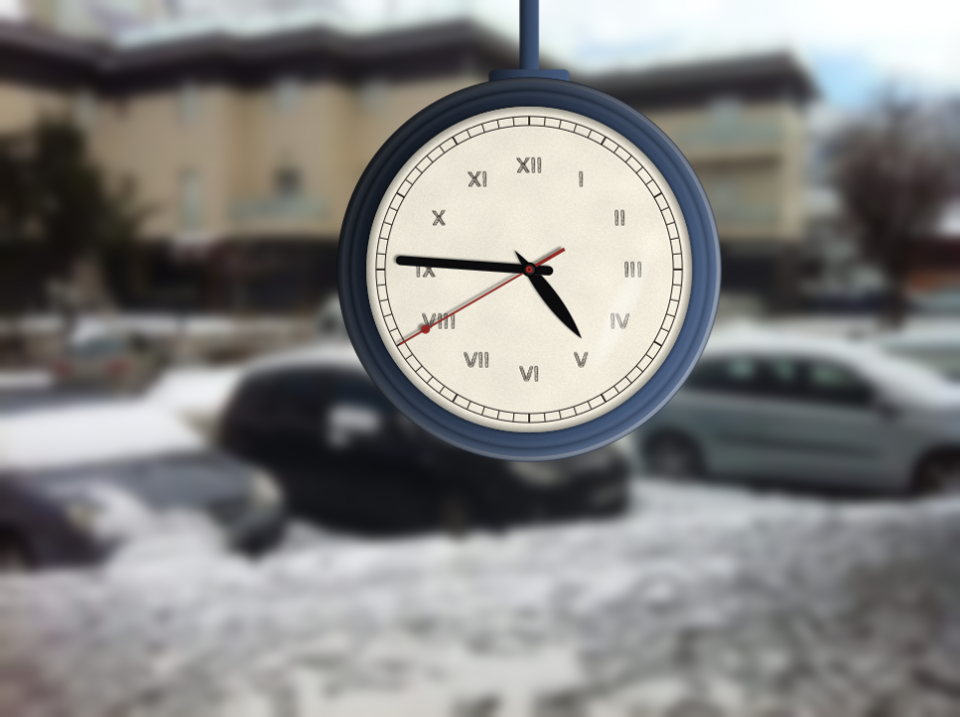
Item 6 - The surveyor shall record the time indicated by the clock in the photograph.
4:45:40
